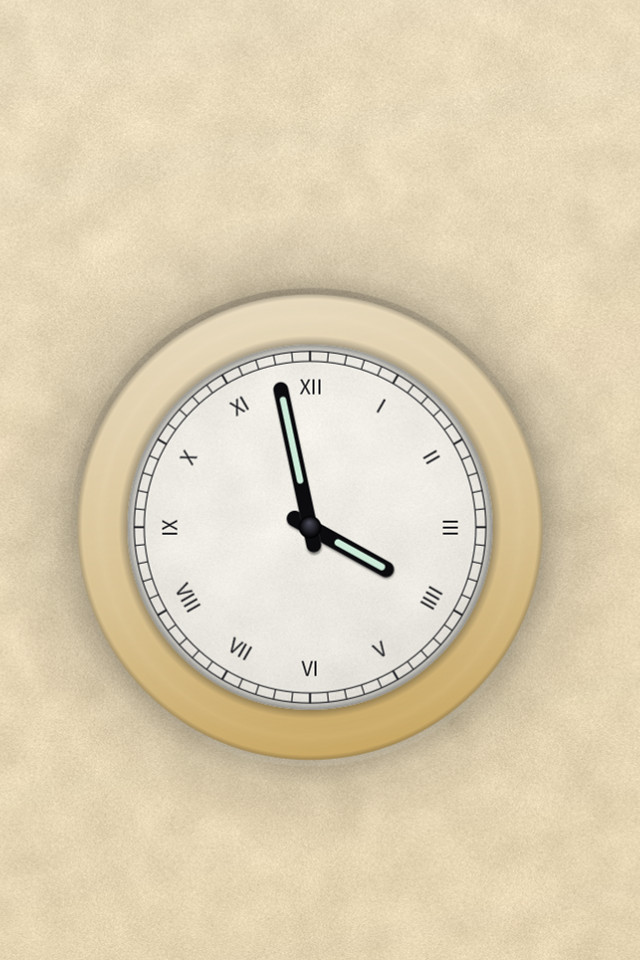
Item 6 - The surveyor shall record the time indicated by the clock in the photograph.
3:58
